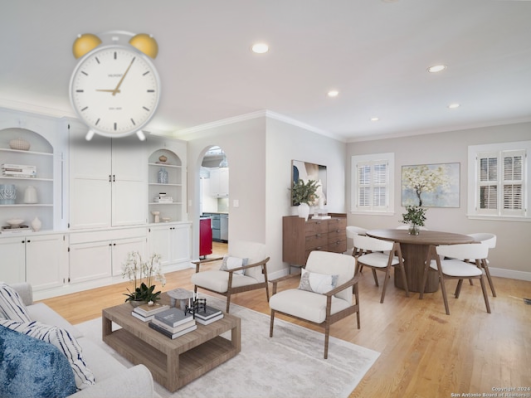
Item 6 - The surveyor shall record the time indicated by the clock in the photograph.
9:05
